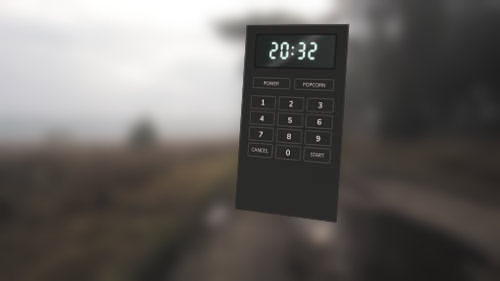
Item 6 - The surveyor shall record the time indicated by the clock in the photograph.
20:32
